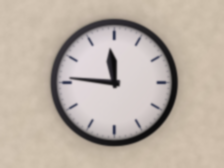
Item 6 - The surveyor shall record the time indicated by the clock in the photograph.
11:46
